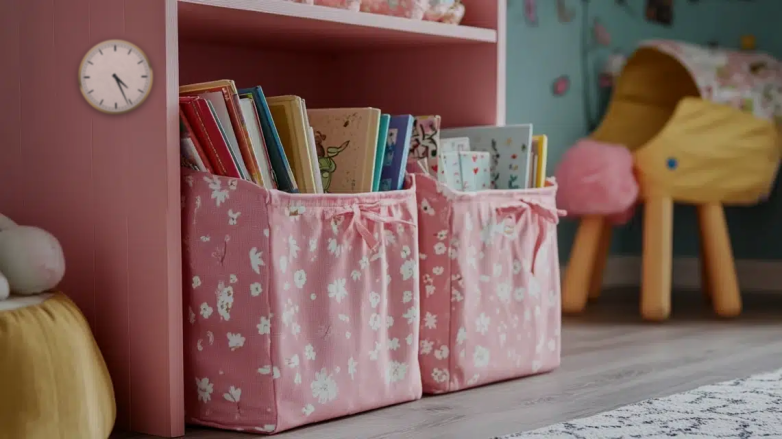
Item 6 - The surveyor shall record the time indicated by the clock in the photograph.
4:26
